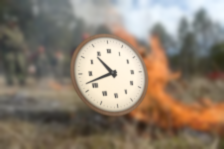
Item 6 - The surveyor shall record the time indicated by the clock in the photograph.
10:42
